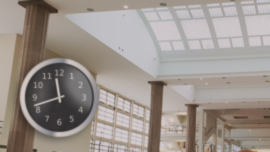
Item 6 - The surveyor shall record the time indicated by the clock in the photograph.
11:42
